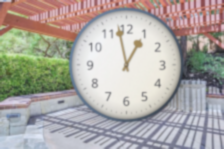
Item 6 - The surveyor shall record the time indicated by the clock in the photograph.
12:58
